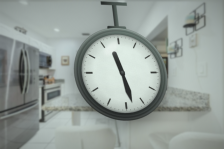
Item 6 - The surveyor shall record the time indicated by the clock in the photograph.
11:28
